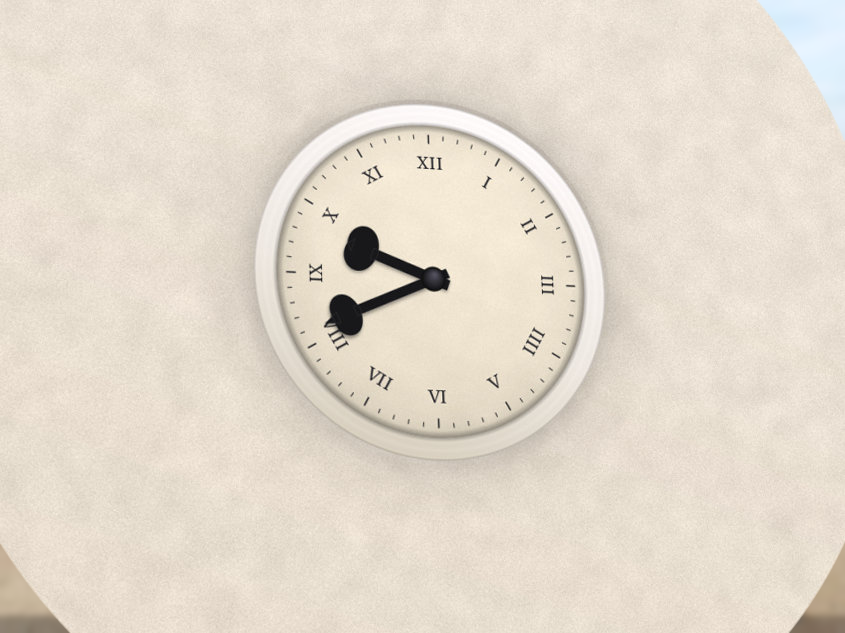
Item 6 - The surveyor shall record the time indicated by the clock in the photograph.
9:41
